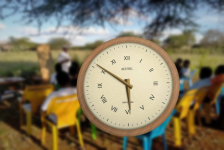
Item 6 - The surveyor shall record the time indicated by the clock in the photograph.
5:51
